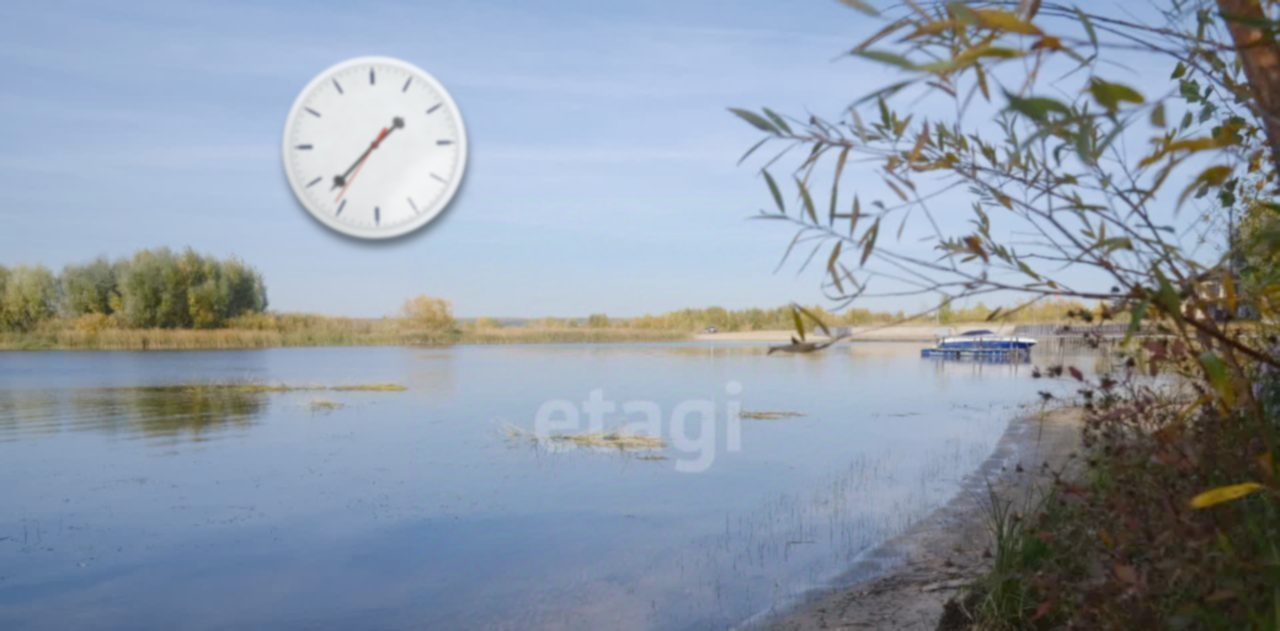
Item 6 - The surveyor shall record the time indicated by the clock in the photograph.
1:37:36
